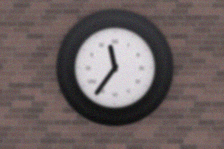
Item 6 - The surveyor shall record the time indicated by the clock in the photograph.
11:36
